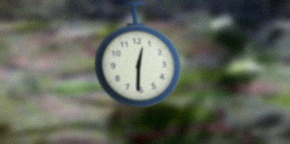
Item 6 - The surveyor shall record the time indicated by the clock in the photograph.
12:31
